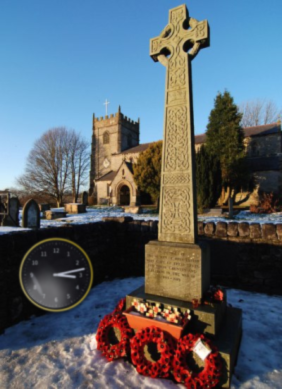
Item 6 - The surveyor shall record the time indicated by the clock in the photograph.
3:13
